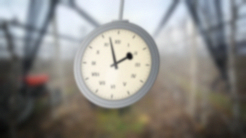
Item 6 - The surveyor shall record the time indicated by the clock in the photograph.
1:57
